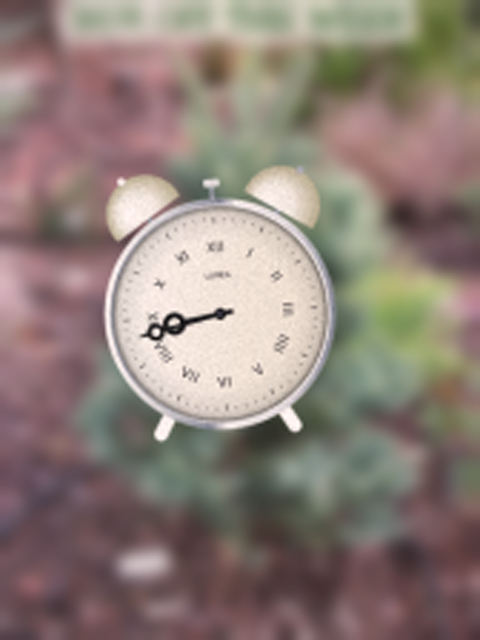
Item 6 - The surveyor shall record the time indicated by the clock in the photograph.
8:43
